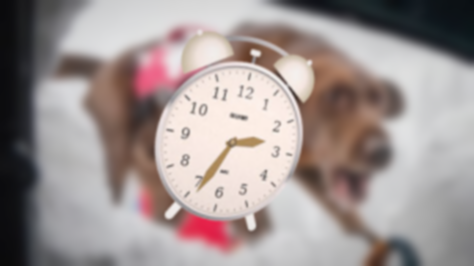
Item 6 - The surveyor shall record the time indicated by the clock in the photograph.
2:34
